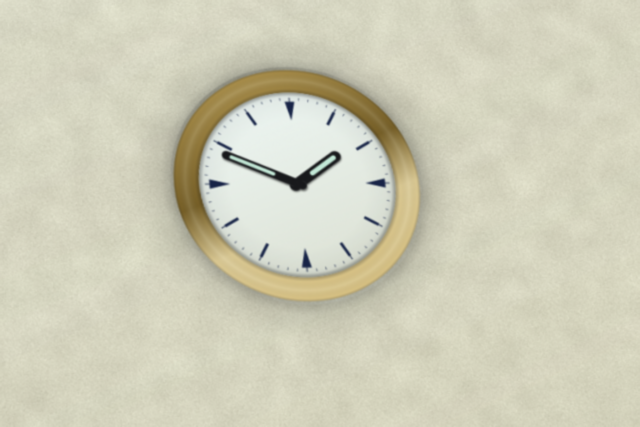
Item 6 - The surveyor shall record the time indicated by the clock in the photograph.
1:49
